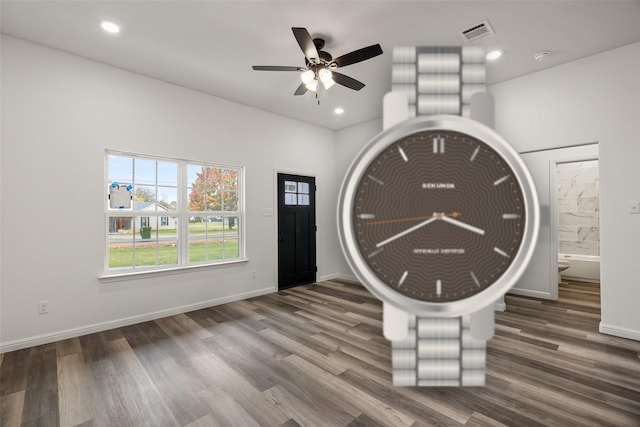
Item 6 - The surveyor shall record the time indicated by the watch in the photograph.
3:40:44
